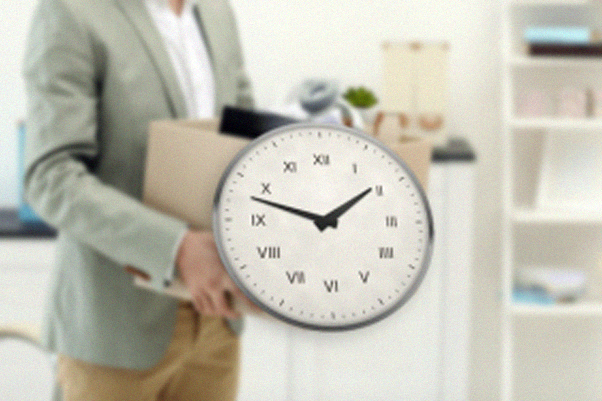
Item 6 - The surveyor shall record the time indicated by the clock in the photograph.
1:48
